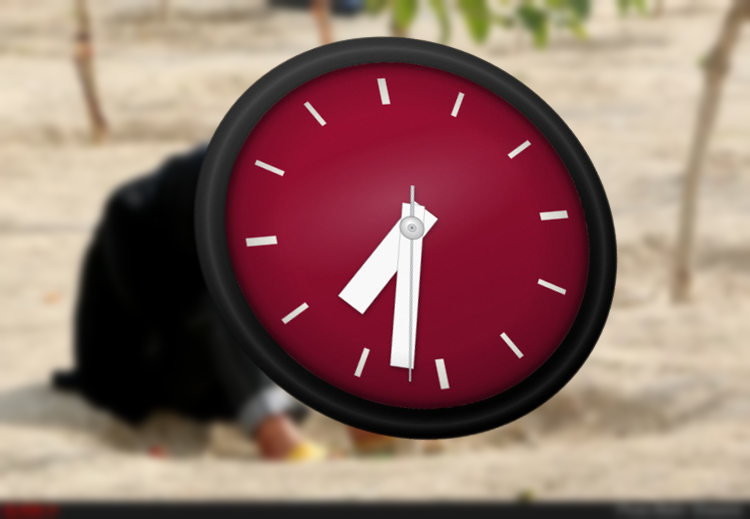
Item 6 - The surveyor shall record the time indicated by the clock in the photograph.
7:32:32
